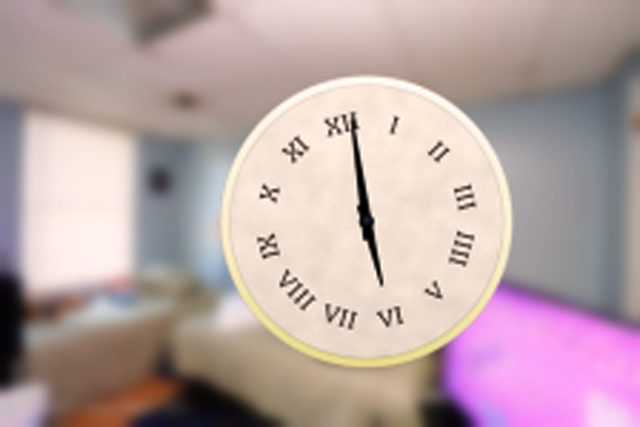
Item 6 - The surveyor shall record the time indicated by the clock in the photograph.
6:01
